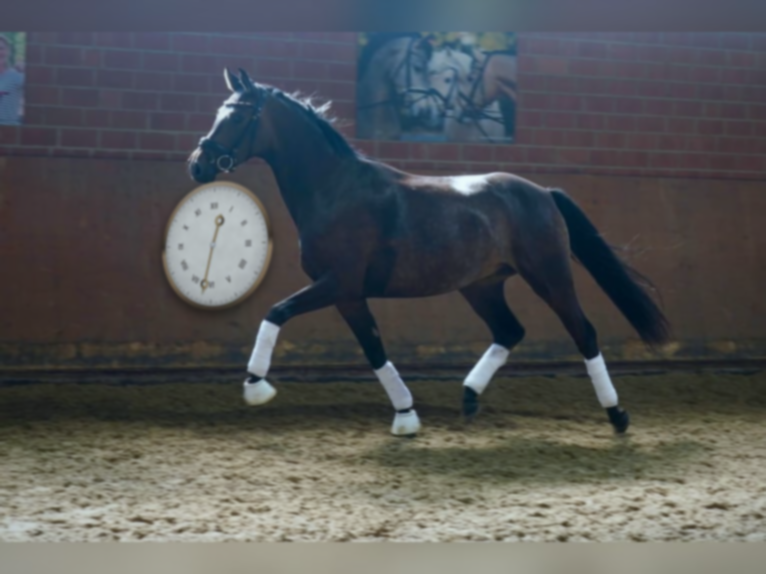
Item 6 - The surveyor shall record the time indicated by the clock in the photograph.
12:32
